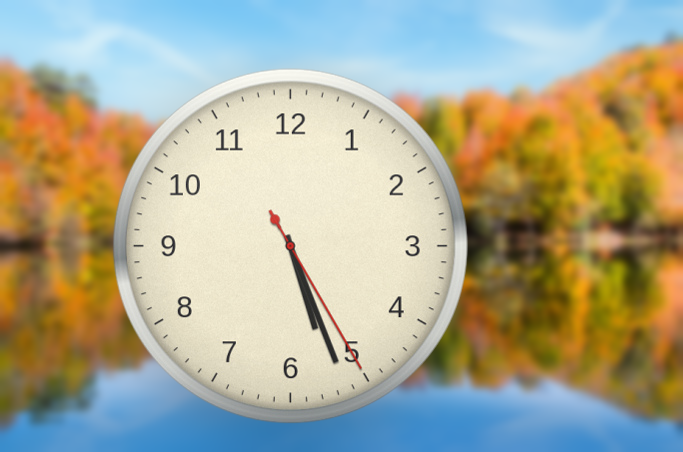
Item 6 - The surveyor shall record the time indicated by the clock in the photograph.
5:26:25
